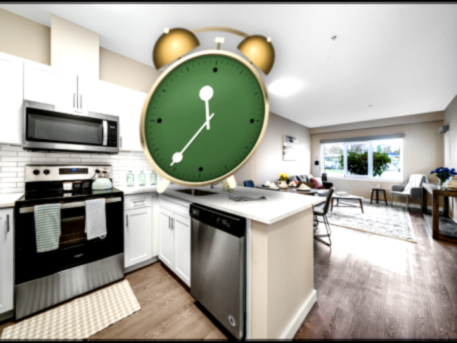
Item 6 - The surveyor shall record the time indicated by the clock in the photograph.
11:36
